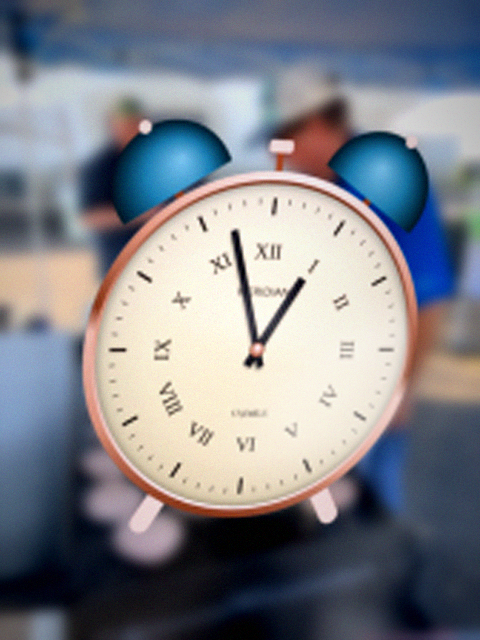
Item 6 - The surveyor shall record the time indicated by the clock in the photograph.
12:57
